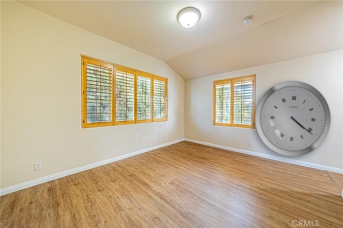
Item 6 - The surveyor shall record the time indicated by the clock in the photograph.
4:21
